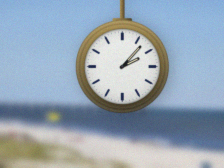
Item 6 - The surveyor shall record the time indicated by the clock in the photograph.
2:07
